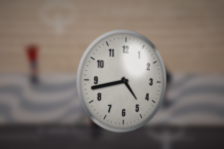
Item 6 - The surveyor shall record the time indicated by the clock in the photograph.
4:43
